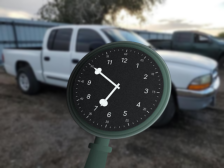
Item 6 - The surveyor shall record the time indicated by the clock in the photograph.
6:50
